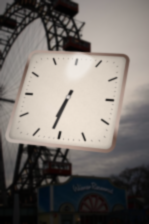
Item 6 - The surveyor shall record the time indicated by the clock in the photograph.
6:32
